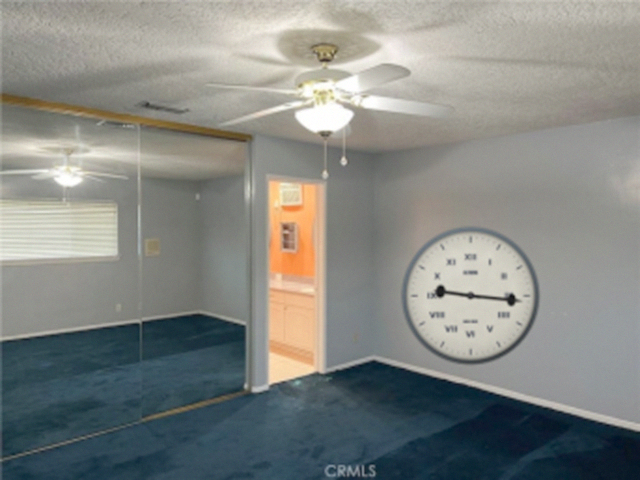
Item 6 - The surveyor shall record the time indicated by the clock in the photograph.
9:16
